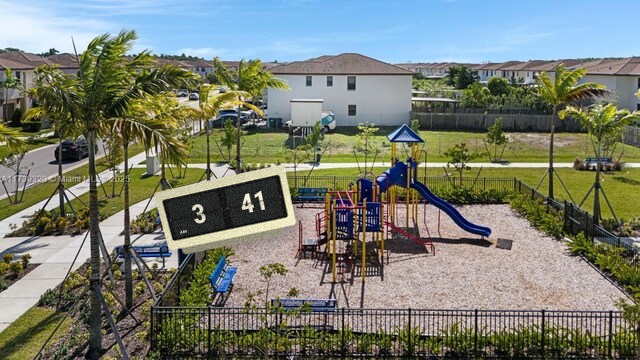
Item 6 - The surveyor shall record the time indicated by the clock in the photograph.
3:41
